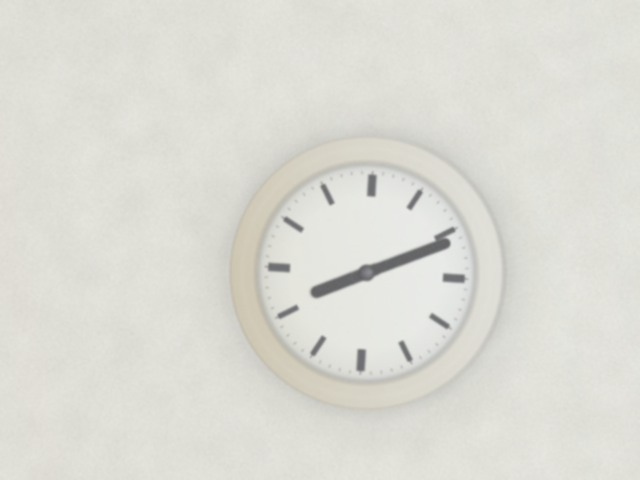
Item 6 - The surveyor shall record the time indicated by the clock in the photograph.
8:11
